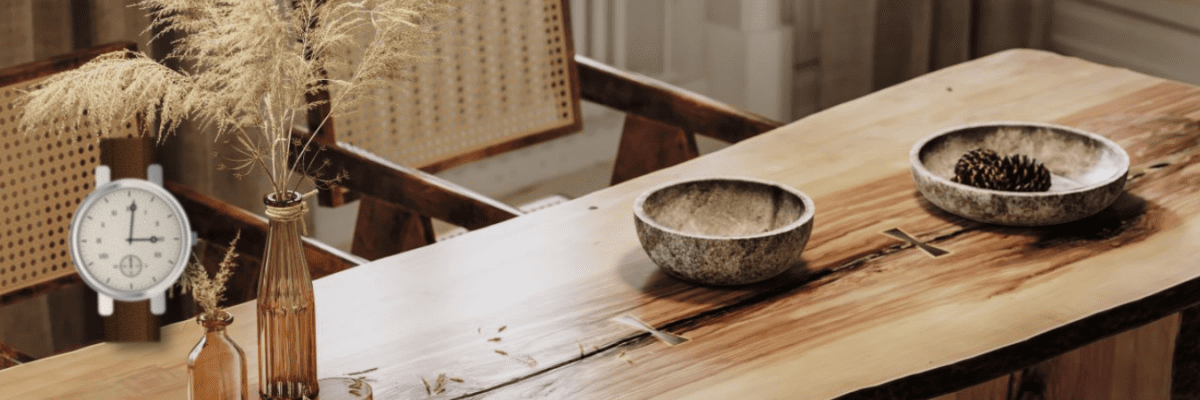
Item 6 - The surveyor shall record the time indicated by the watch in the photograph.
3:01
